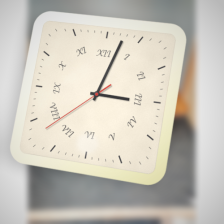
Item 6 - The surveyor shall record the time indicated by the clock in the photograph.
3:02:38
